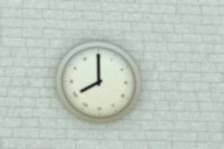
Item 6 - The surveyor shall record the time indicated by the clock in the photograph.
8:00
